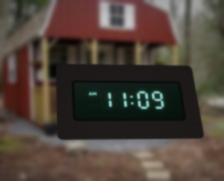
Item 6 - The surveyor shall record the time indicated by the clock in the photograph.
11:09
